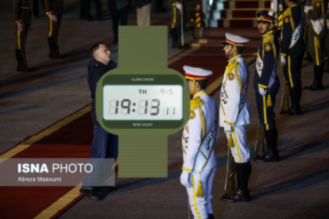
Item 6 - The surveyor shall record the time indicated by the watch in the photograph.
19:13
